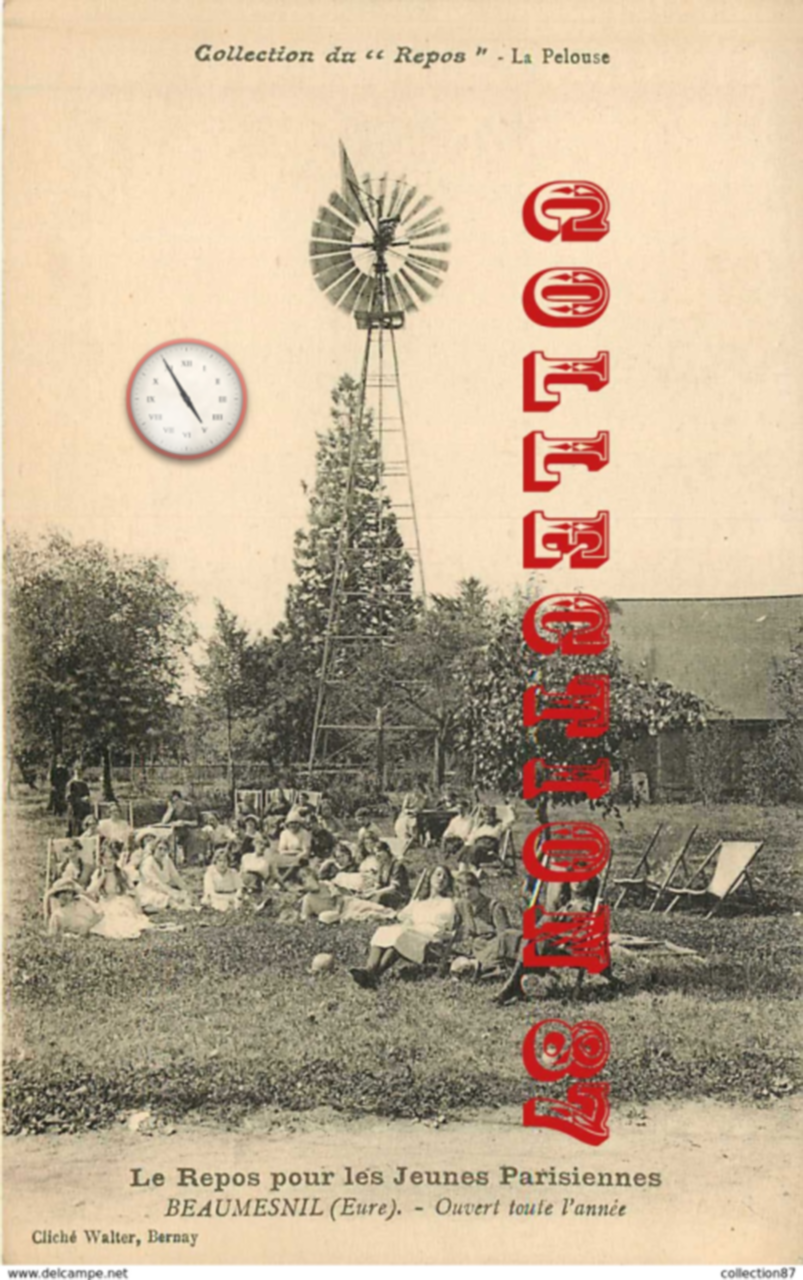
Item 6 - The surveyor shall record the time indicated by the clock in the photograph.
4:55
